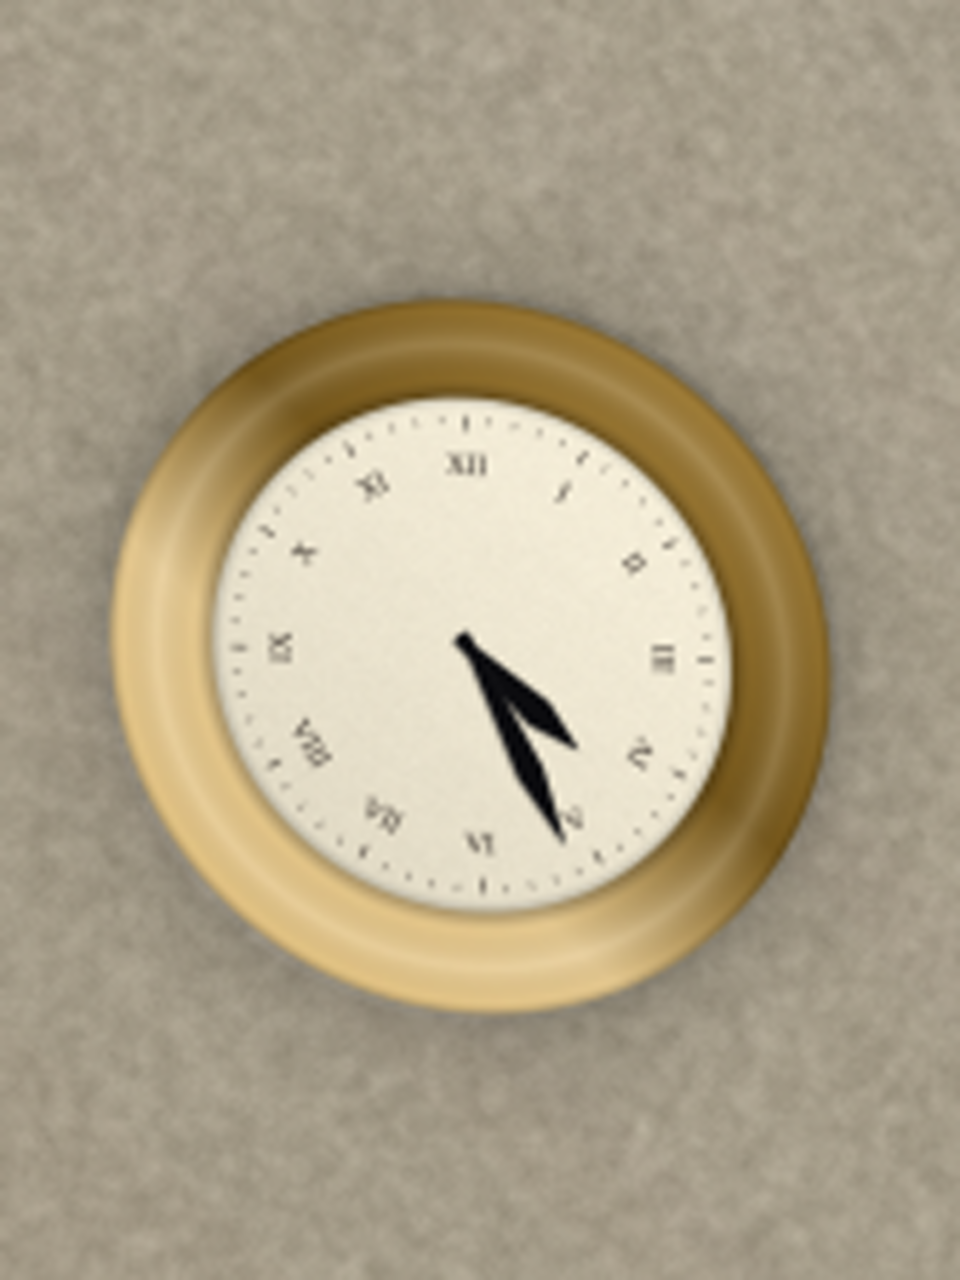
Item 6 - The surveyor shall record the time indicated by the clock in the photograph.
4:26
